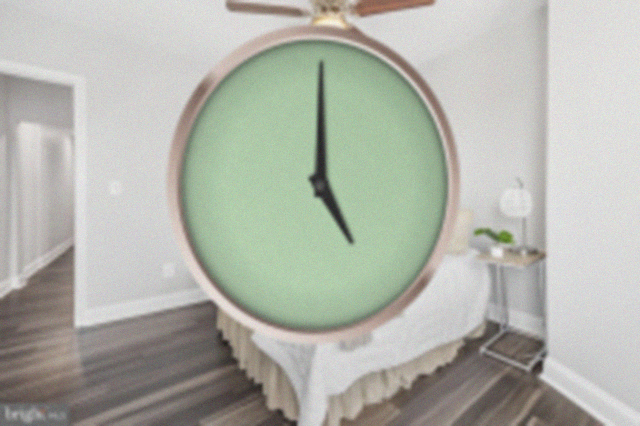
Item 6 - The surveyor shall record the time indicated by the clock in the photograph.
5:00
